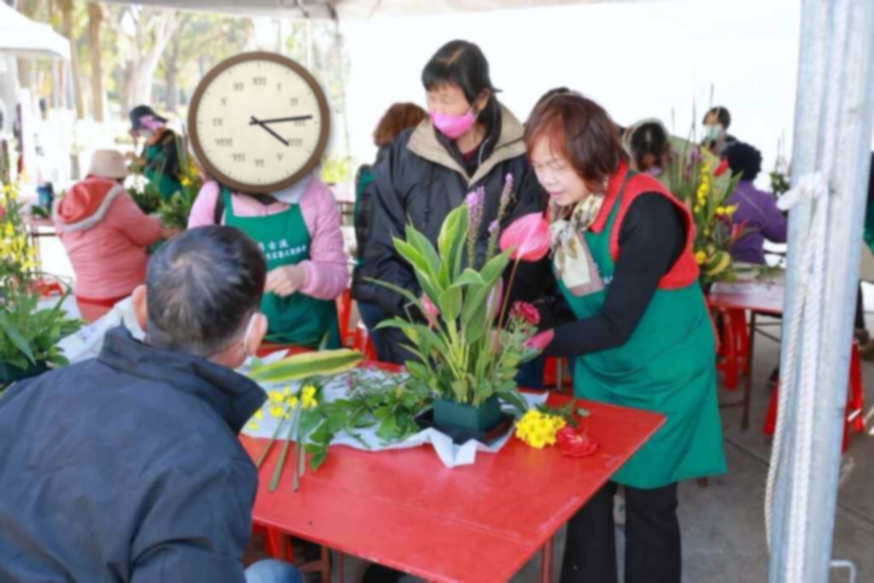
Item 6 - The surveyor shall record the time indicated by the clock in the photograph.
4:14
